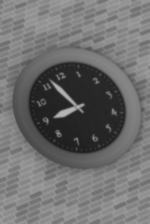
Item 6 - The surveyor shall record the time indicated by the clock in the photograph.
8:57
